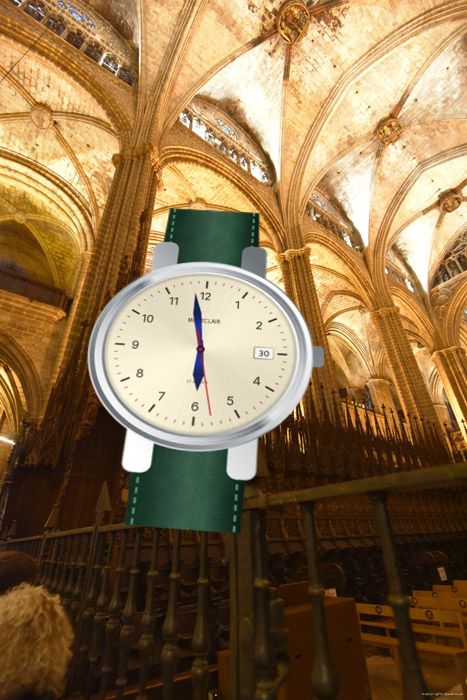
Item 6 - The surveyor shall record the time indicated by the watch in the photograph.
5:58:28
